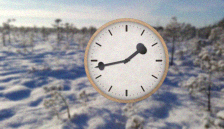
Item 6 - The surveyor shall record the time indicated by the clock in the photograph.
1:43
